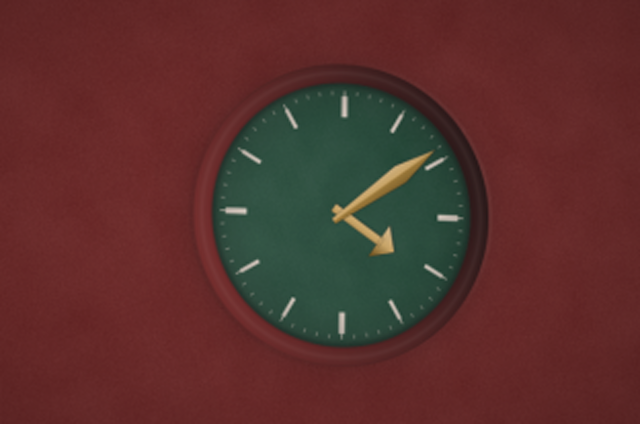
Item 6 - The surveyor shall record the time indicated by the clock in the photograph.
4:09
